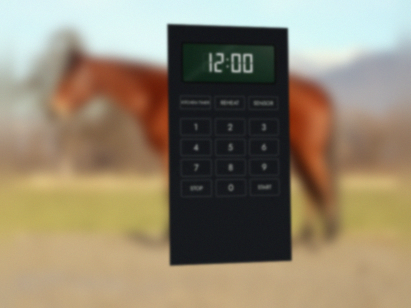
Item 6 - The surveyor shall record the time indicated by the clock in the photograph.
12:00
